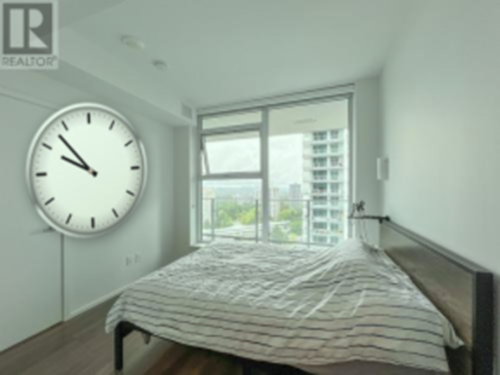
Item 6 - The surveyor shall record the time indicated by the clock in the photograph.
9:53
